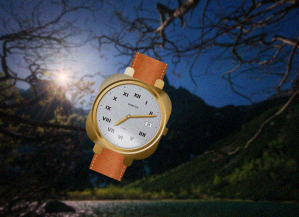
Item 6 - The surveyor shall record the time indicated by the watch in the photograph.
7:11
